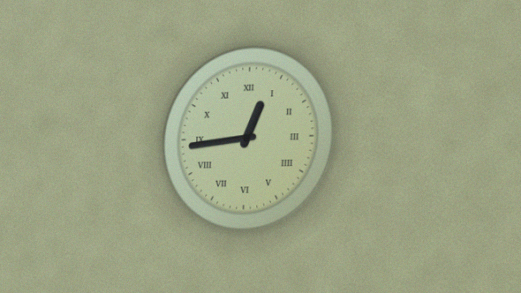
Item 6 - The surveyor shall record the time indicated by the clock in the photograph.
12:44
